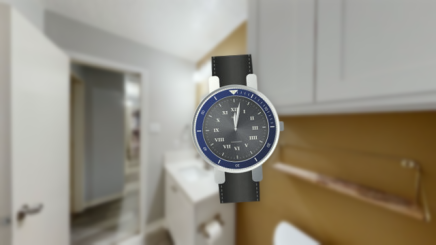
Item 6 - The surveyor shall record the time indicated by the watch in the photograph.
12:02
